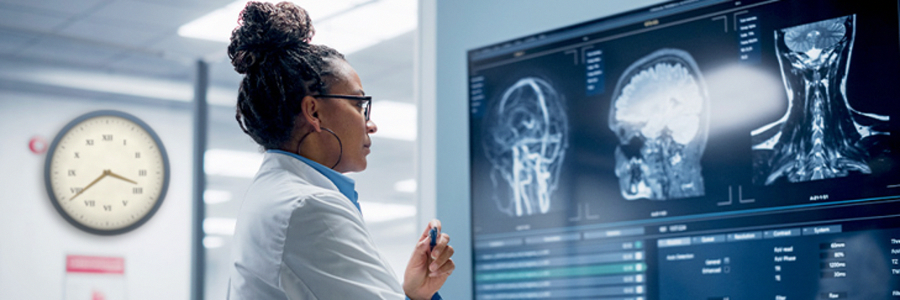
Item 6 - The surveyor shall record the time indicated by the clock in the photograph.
3:39
